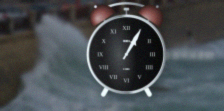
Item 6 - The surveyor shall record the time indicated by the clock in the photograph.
1:05
